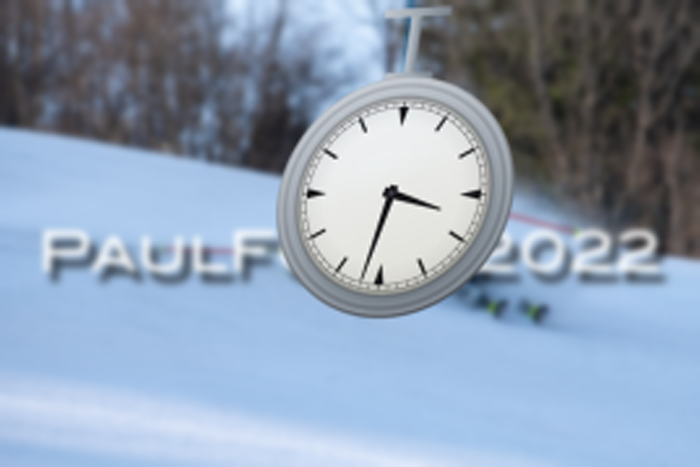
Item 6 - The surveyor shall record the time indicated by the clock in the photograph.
3:32
